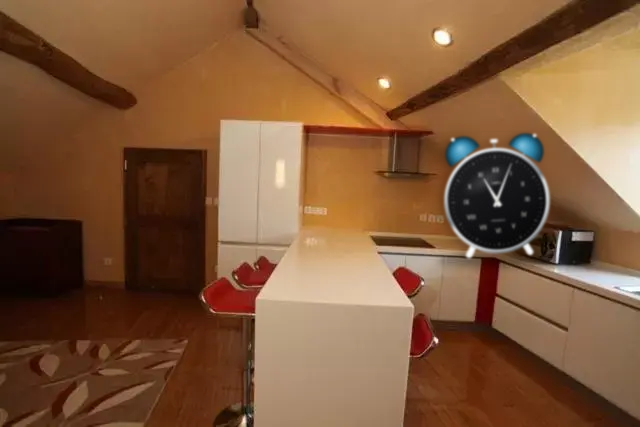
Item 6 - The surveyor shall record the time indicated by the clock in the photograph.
11:04
